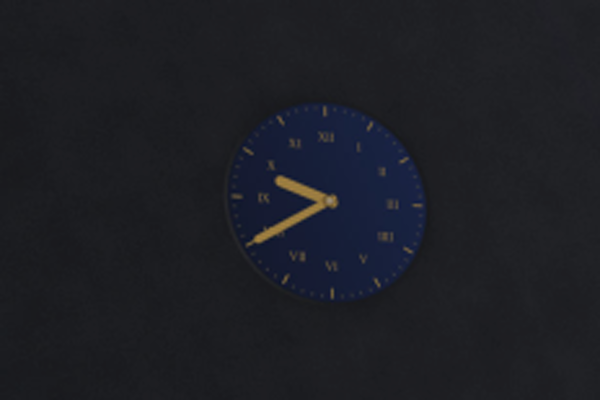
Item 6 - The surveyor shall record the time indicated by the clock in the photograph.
9:40
